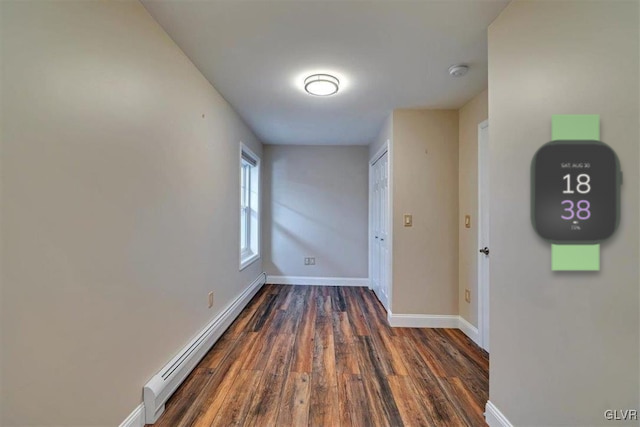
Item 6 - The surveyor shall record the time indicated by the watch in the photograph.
18:38
